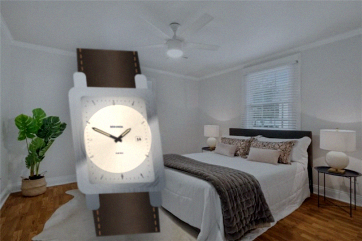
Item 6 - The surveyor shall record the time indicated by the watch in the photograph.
1:49
